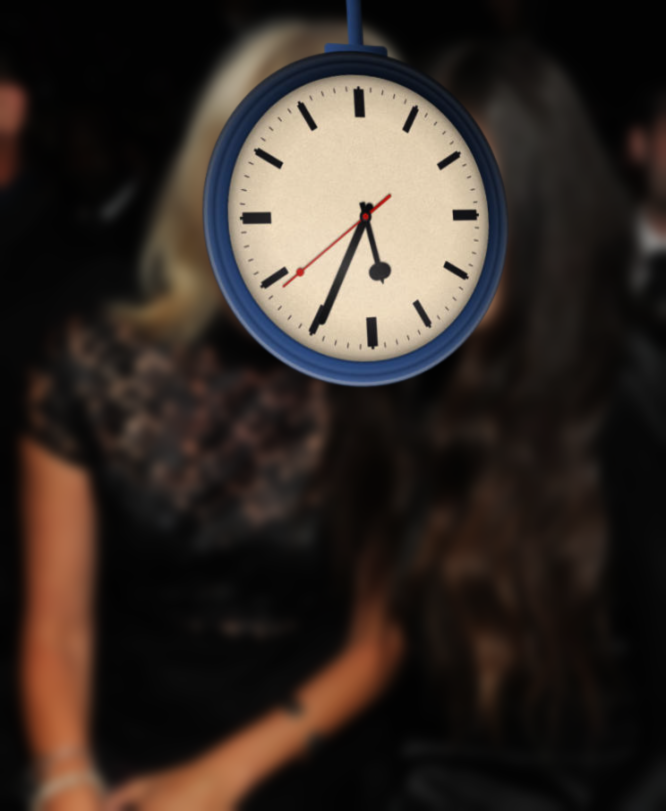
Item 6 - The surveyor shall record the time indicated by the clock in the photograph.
5:34:39
